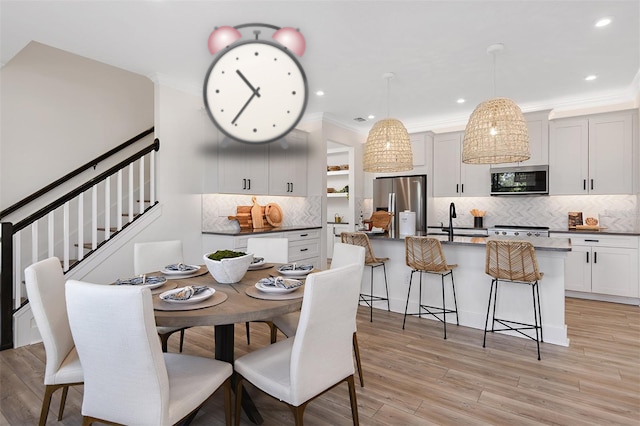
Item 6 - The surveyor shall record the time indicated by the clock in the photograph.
10:36
